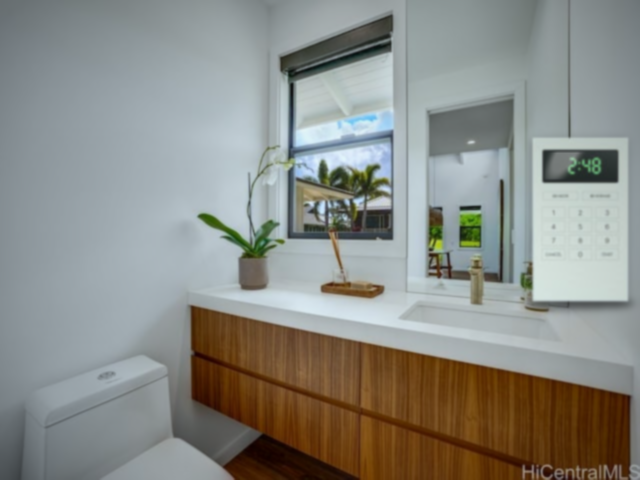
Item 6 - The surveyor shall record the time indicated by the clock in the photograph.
2:48
